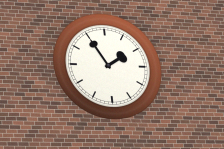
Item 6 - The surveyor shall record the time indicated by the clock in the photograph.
1:55
